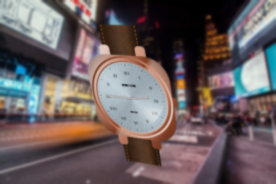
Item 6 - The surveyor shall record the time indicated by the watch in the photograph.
2:45
